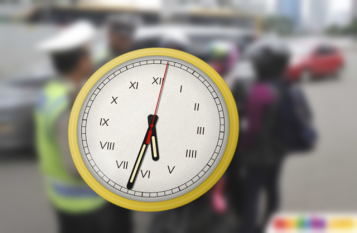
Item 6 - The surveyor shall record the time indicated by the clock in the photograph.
5:32:01
